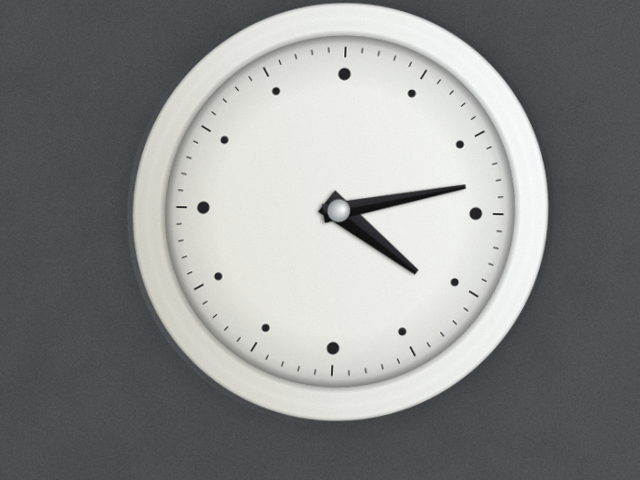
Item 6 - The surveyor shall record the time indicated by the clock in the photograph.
4:13
